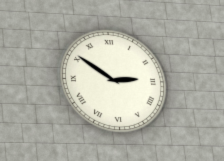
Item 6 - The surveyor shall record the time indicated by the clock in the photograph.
2:51
